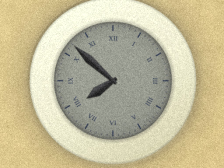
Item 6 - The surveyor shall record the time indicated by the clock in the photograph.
7:52
